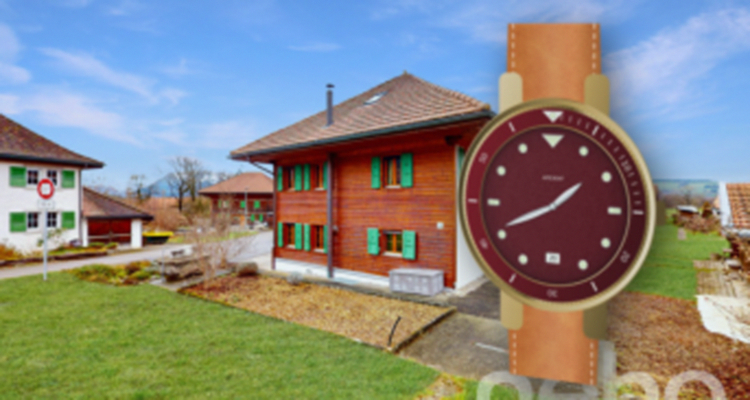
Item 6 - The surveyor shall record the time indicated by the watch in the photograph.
1:41
